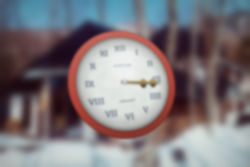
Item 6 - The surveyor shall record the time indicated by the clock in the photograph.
3:16
